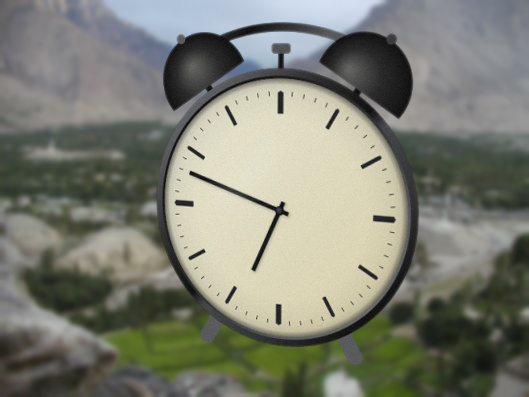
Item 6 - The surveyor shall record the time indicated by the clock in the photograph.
6:48
